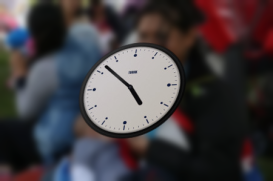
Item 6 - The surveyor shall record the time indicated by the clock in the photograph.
4:52
